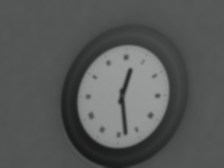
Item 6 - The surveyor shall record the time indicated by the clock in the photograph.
12:28
